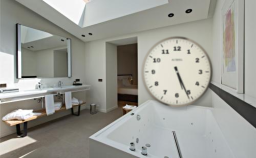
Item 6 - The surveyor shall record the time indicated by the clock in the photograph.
5:26
